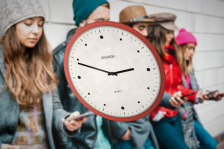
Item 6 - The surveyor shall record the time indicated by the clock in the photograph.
2:49
